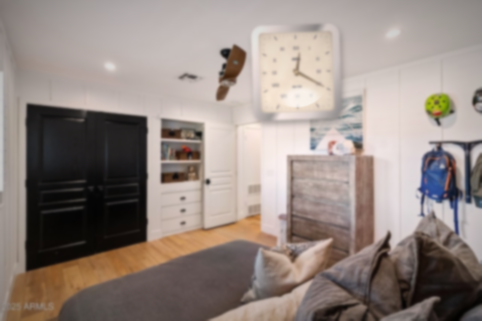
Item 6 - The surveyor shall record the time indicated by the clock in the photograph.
12:20
